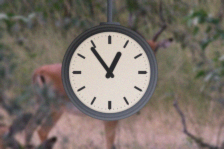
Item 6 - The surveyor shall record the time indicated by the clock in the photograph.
12:54
